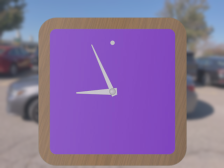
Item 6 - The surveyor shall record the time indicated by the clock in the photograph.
8:56
